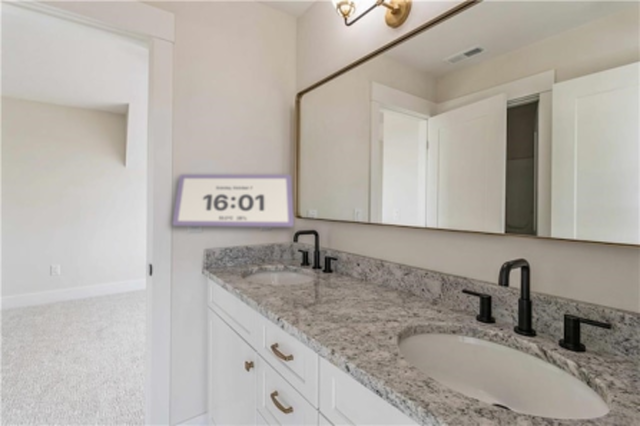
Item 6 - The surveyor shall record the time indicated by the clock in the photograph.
16:01
